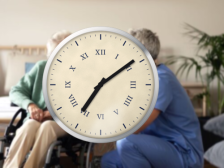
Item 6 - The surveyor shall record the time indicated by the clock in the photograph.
7:09
